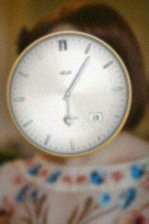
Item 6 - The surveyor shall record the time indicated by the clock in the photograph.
6:06
